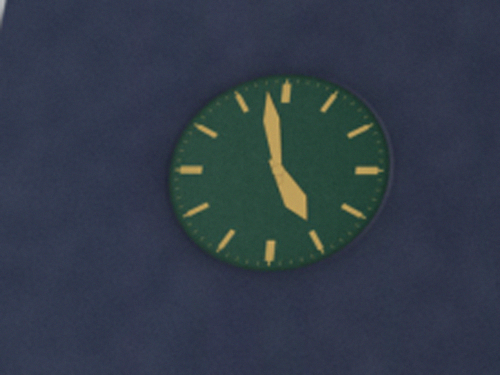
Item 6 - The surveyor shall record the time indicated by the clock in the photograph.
4:58
